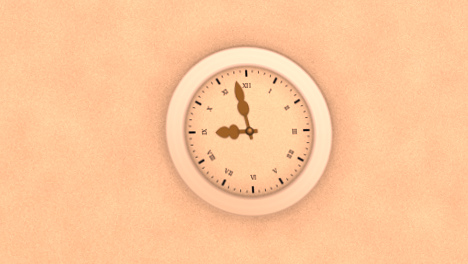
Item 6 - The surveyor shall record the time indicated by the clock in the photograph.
8:58
